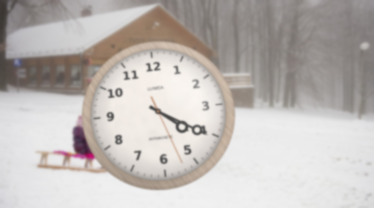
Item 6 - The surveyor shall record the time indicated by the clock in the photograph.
4:20:27
